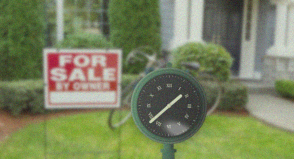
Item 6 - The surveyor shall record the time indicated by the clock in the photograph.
1:38
